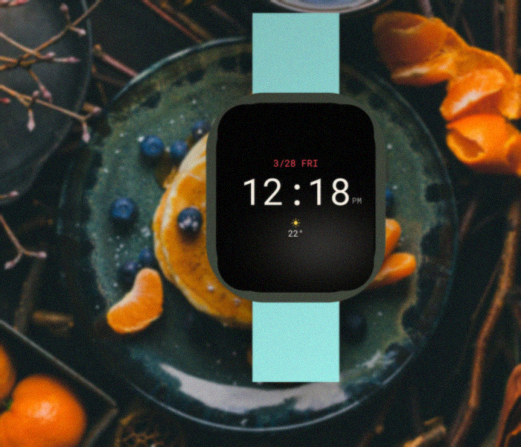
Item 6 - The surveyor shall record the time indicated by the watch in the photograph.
12:18
